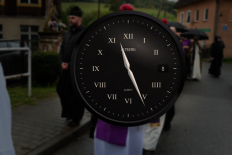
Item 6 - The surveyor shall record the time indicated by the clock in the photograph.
11:26
